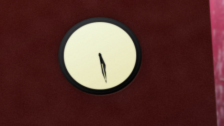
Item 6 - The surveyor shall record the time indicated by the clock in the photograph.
5:28
